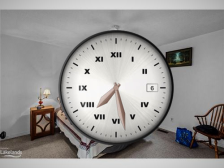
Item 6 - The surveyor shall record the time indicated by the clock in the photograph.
7:28
